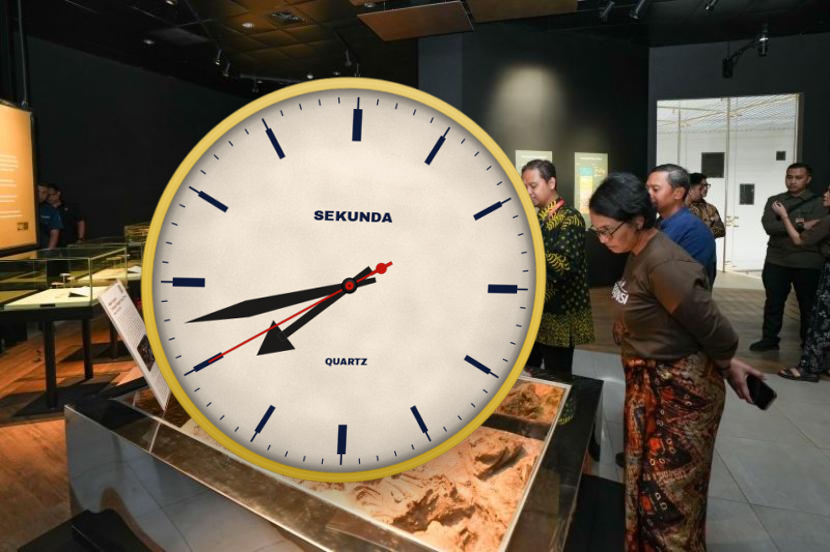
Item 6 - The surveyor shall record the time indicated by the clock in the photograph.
7:42:40
